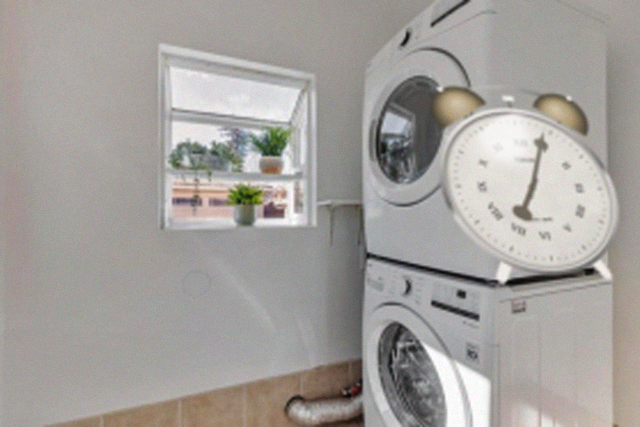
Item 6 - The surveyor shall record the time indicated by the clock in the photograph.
7:04
